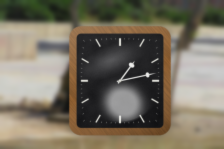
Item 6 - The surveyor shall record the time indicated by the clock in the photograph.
1:13
